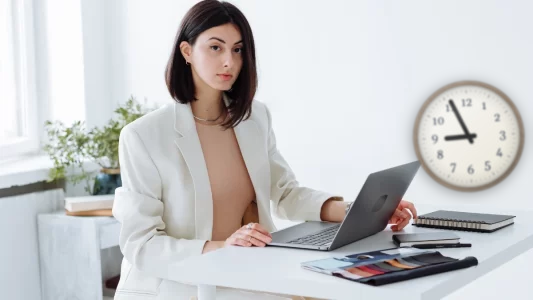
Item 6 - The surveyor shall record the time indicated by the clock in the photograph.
8:56
